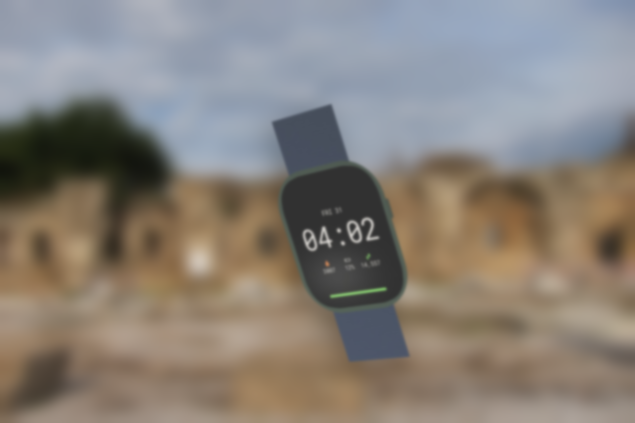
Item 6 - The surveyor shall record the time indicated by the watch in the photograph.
4:02
